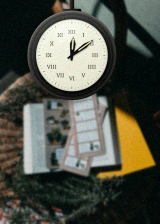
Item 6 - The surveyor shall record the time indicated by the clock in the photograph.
12:09
